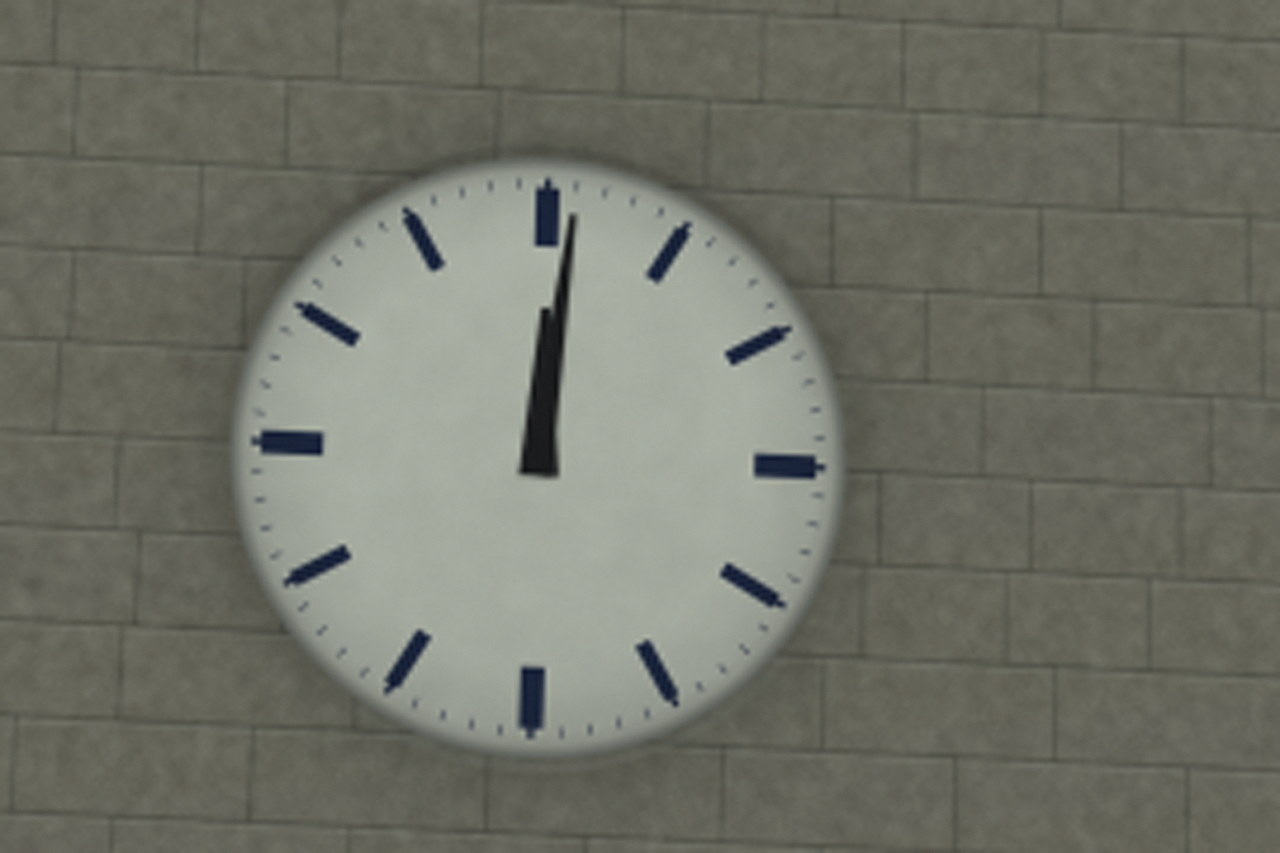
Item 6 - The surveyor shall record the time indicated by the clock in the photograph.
12:01
